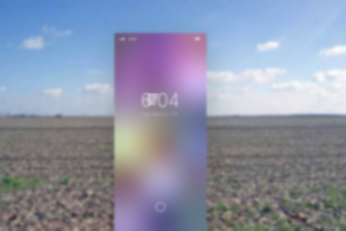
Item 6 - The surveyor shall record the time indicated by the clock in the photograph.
6:04
